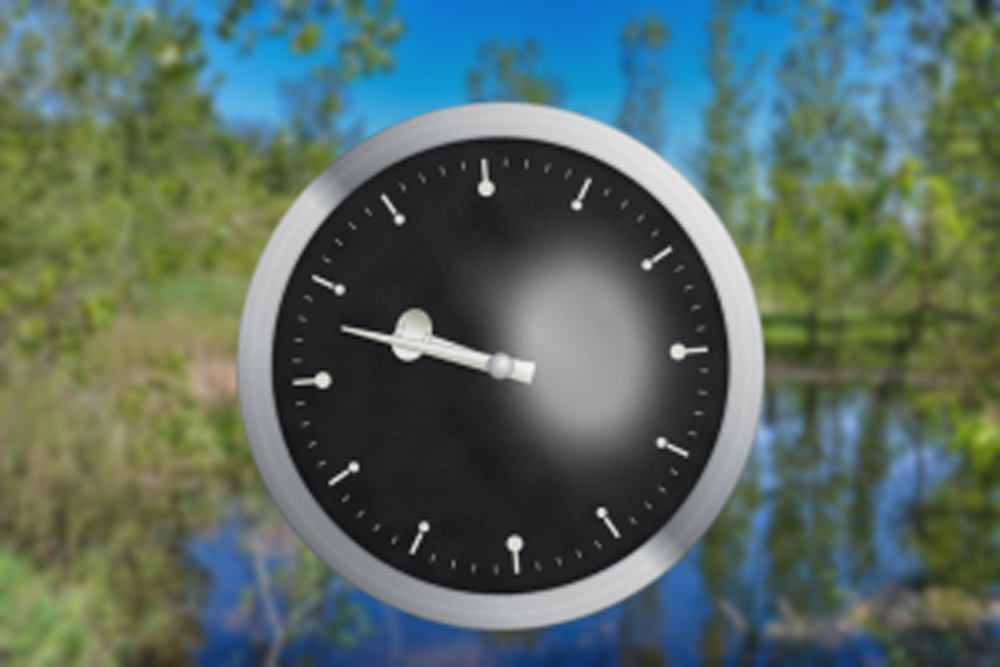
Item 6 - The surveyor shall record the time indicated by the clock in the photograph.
9:48
